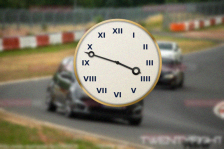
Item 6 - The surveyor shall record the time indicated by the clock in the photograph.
3:48
